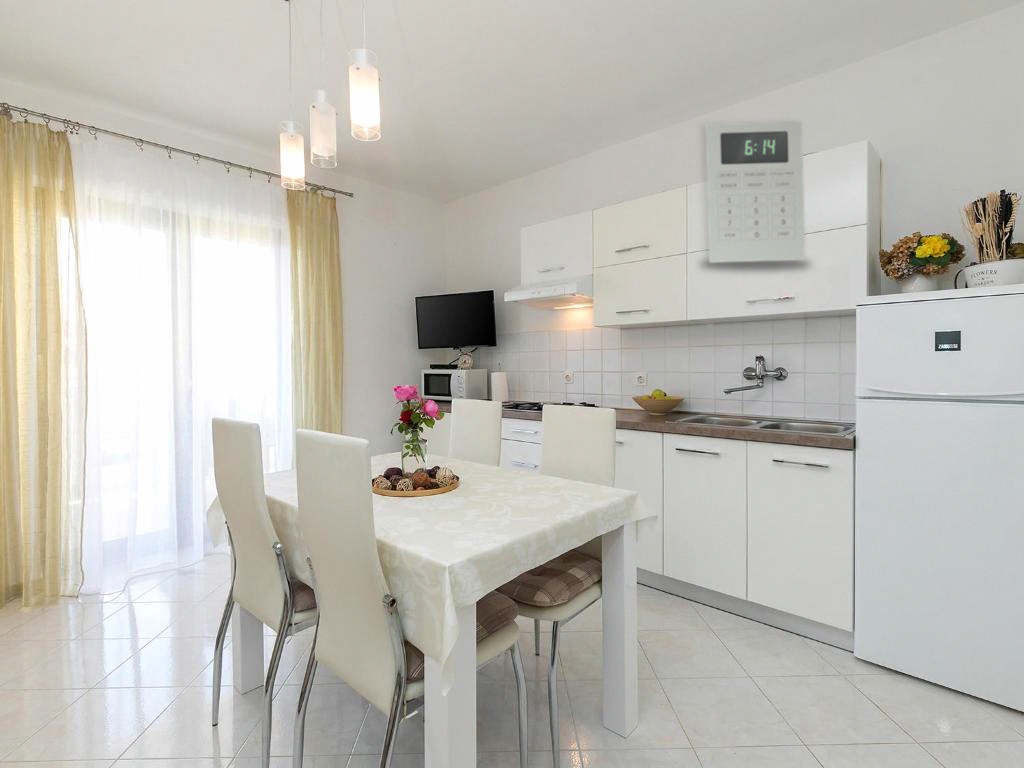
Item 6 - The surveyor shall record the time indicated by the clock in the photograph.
6:14
